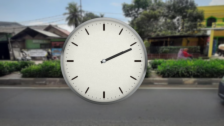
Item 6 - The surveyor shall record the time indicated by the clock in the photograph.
2:11
